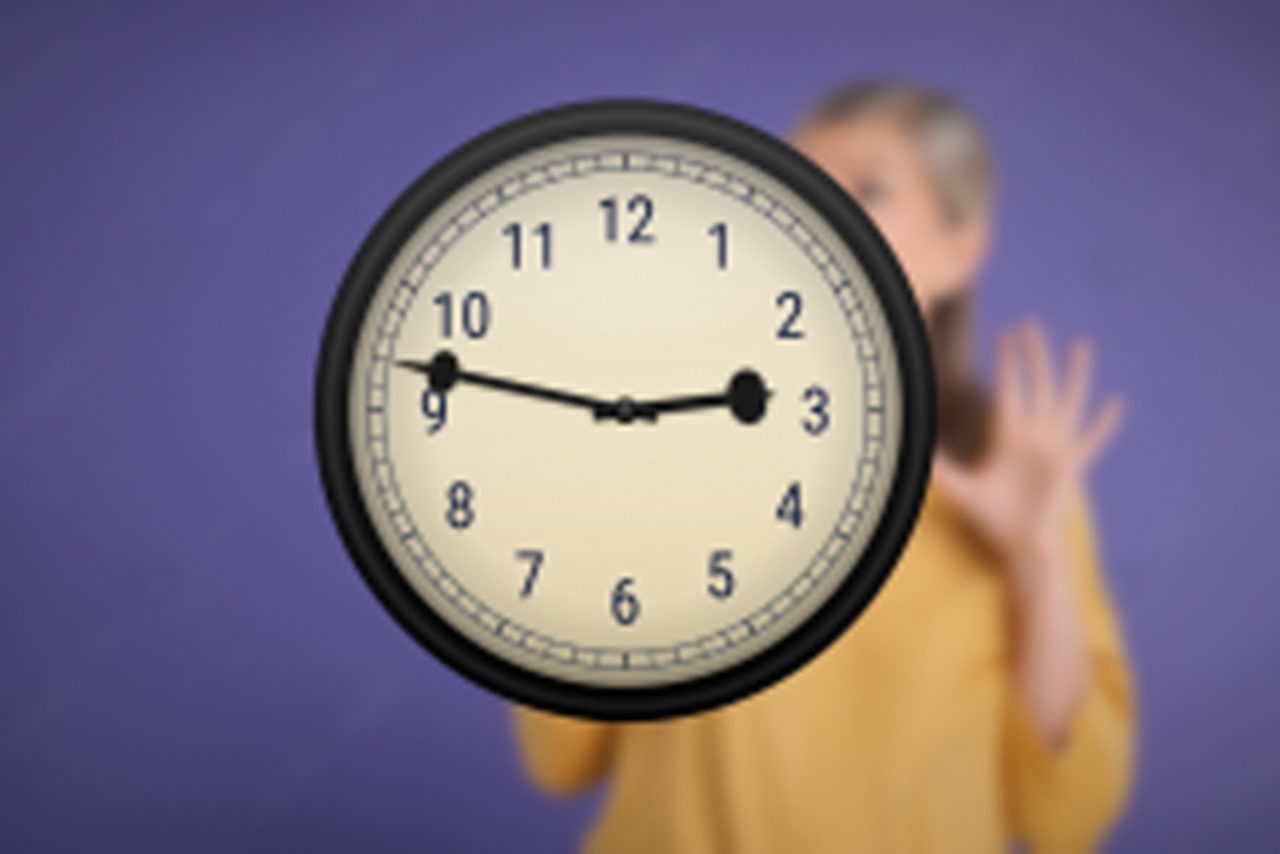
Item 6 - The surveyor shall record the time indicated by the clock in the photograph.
2:47
